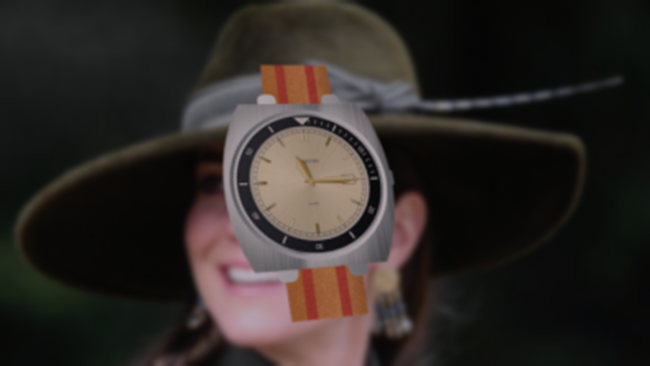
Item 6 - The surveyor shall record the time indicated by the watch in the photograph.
11:15
